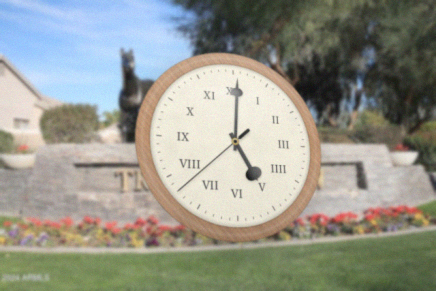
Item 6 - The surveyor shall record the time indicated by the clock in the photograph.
5:00:38
